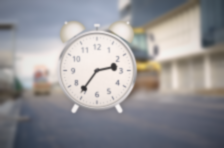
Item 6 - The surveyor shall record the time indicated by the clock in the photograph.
2:36
